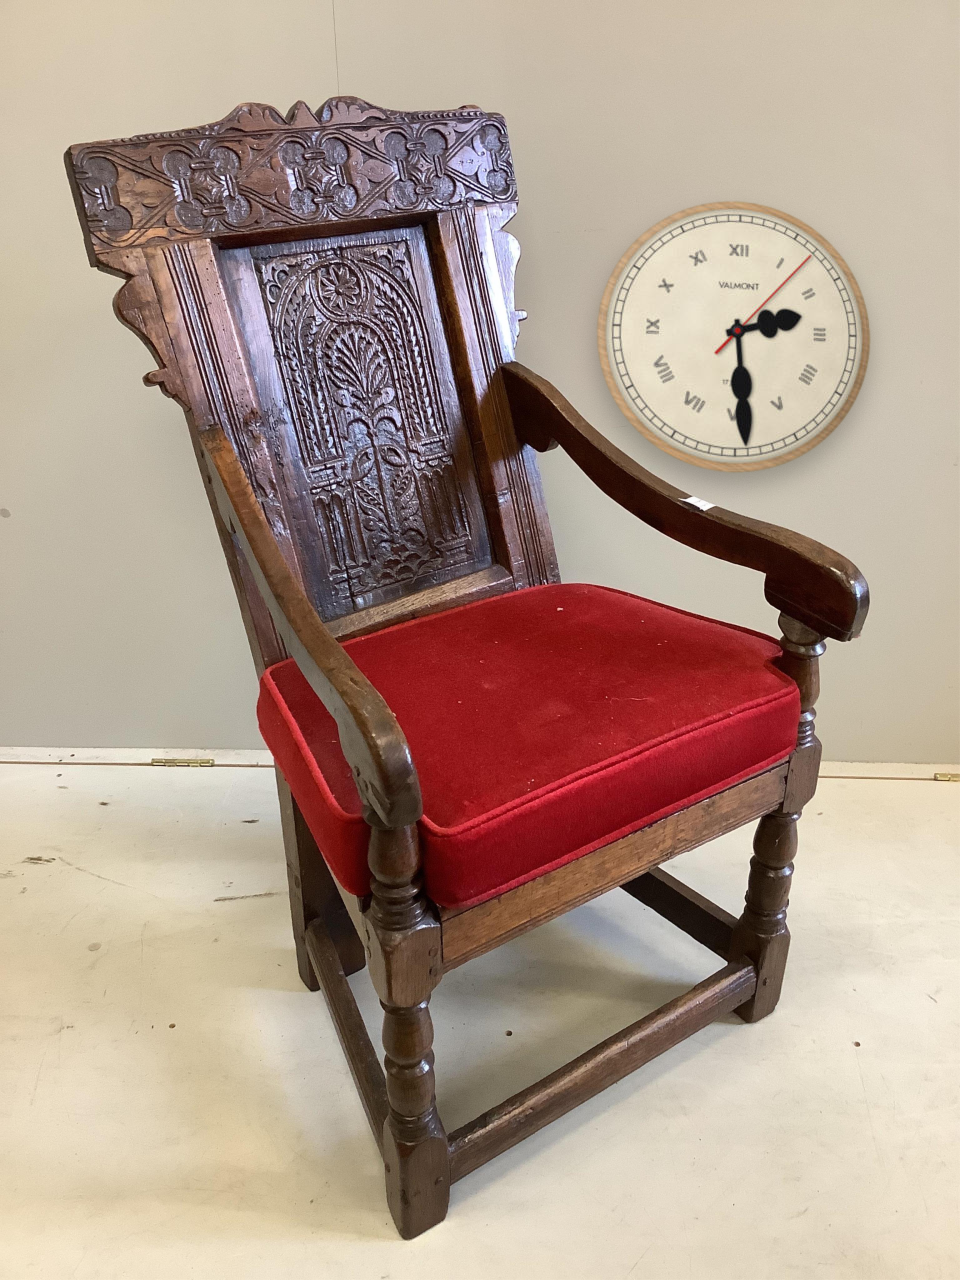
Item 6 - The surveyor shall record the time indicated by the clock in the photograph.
2:29:07
